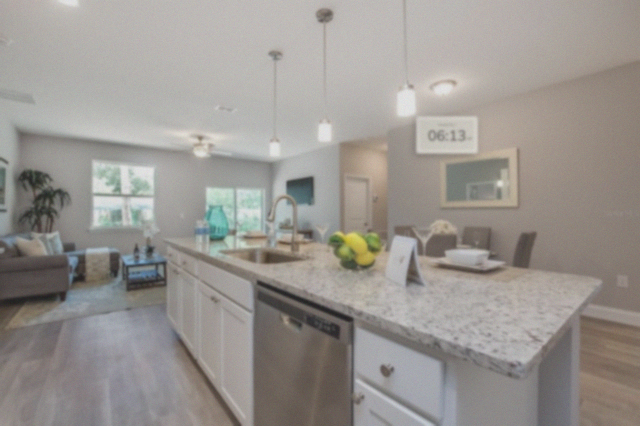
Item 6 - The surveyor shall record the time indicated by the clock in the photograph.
6:13
